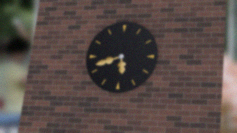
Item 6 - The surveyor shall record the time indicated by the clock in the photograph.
5:42
